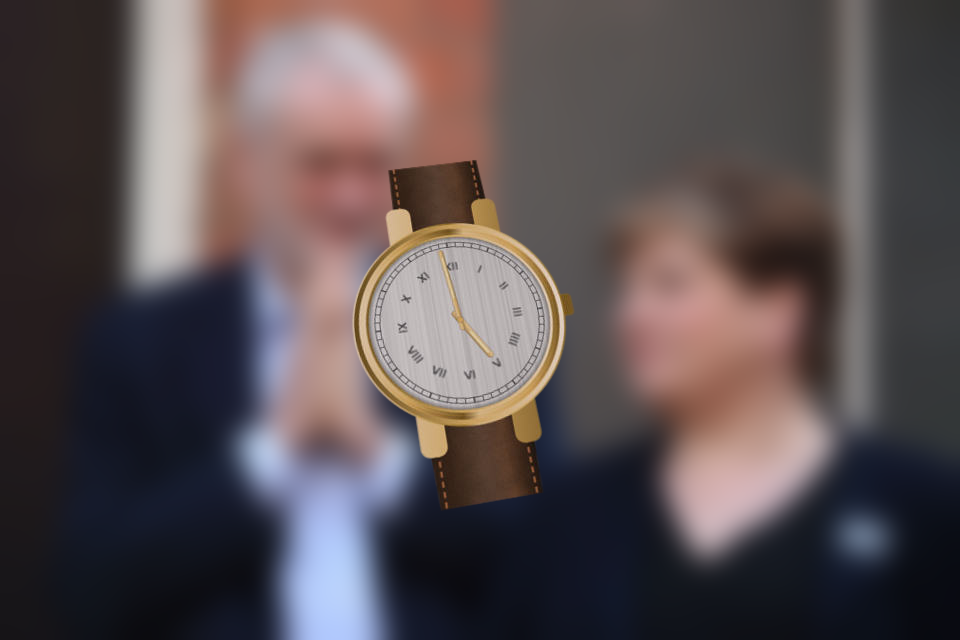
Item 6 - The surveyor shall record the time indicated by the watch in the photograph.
4:59
